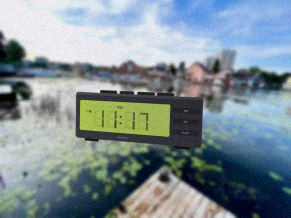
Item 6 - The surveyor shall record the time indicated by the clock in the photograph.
11:17
